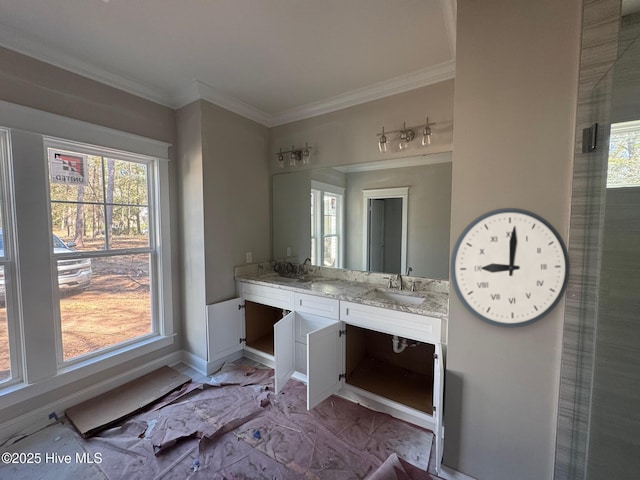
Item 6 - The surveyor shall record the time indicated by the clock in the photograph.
9:01
